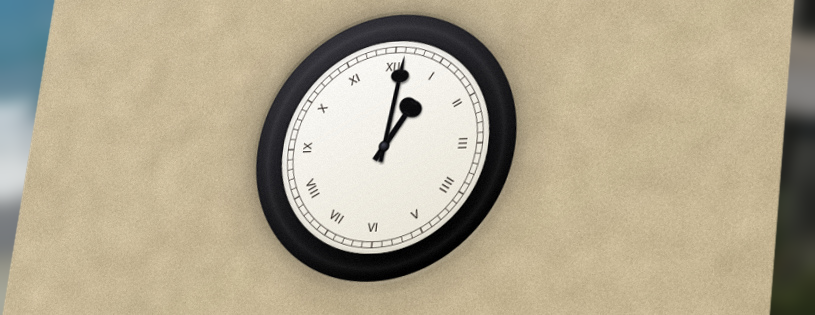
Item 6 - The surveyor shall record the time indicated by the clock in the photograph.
1:01
